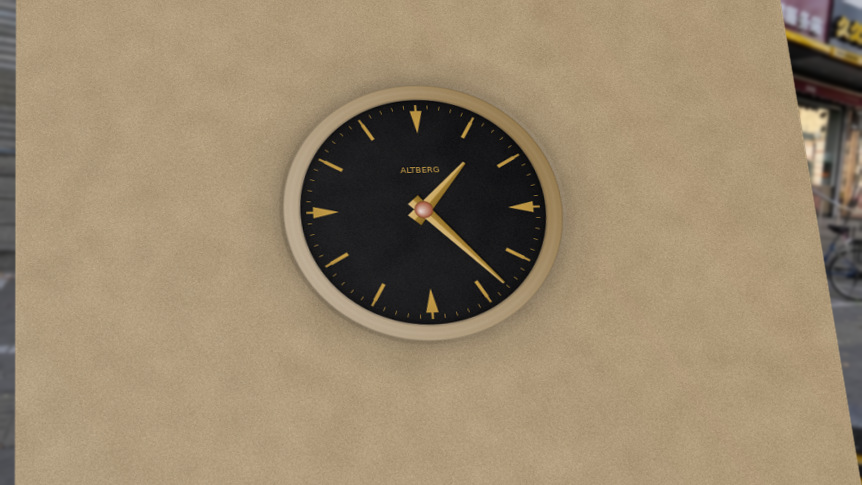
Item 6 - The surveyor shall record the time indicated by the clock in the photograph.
1:23
